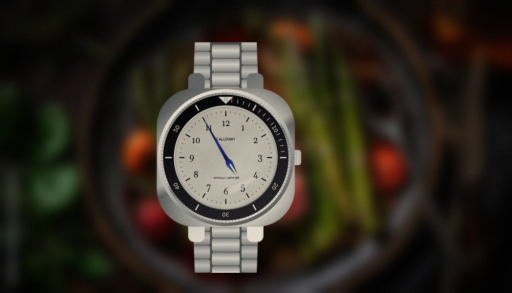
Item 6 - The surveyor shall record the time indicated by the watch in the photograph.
4:55
